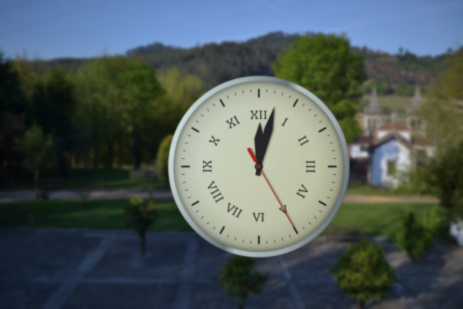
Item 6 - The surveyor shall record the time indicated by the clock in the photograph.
12:02:25
